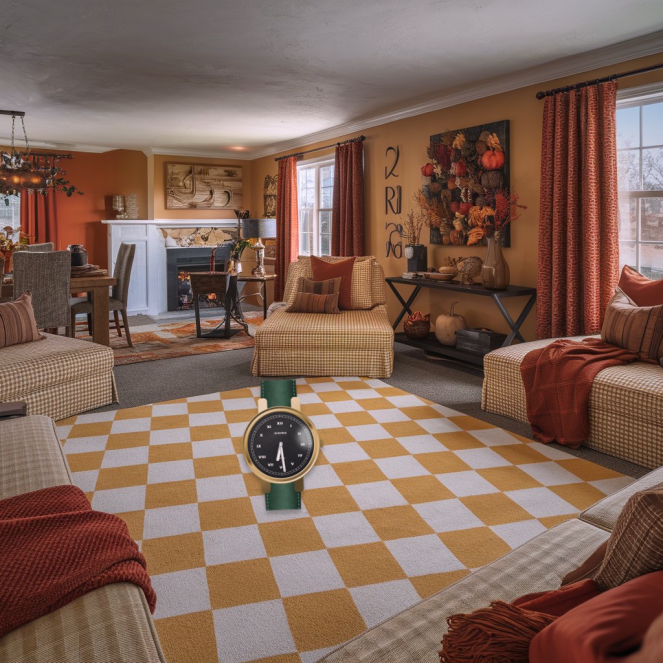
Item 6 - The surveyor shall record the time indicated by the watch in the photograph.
6:29
